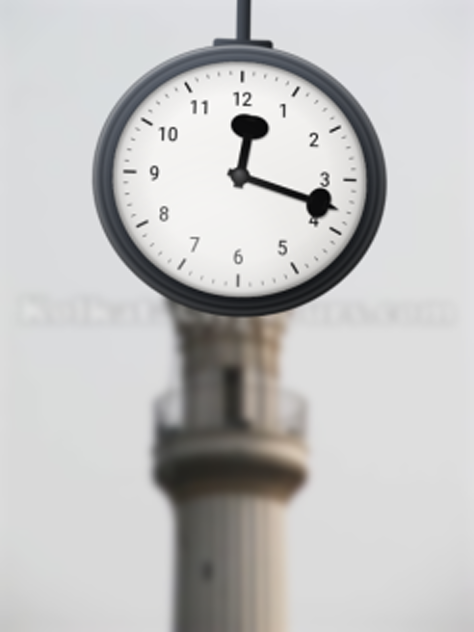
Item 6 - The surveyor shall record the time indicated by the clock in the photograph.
12:18
